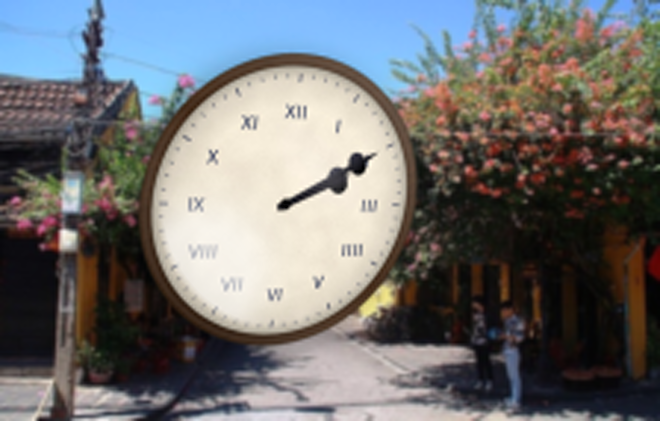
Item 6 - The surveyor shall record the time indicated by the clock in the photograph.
2:10
